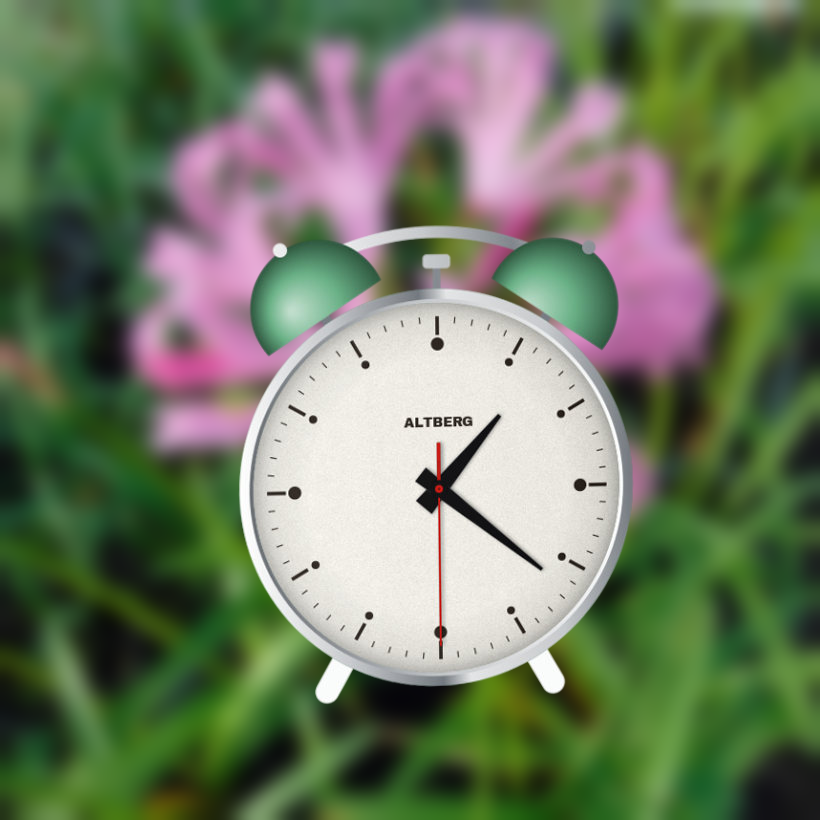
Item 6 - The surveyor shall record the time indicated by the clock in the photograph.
1:21:30
